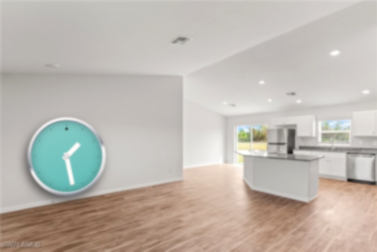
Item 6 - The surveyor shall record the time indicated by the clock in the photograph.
1:28
